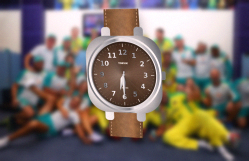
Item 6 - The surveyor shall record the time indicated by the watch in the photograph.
6:30
